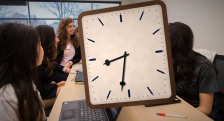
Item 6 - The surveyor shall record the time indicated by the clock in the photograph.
8:32
